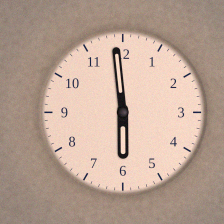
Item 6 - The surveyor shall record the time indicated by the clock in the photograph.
5:59
